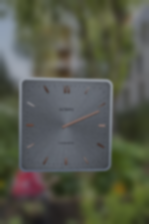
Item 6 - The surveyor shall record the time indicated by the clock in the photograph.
2:11
